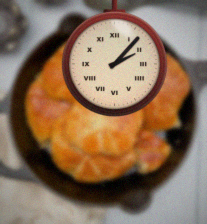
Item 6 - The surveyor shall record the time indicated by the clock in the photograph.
2:07
